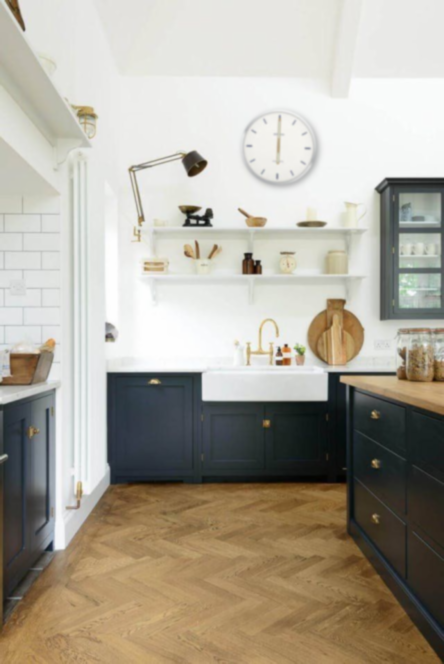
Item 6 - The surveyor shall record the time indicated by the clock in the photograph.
6:00
